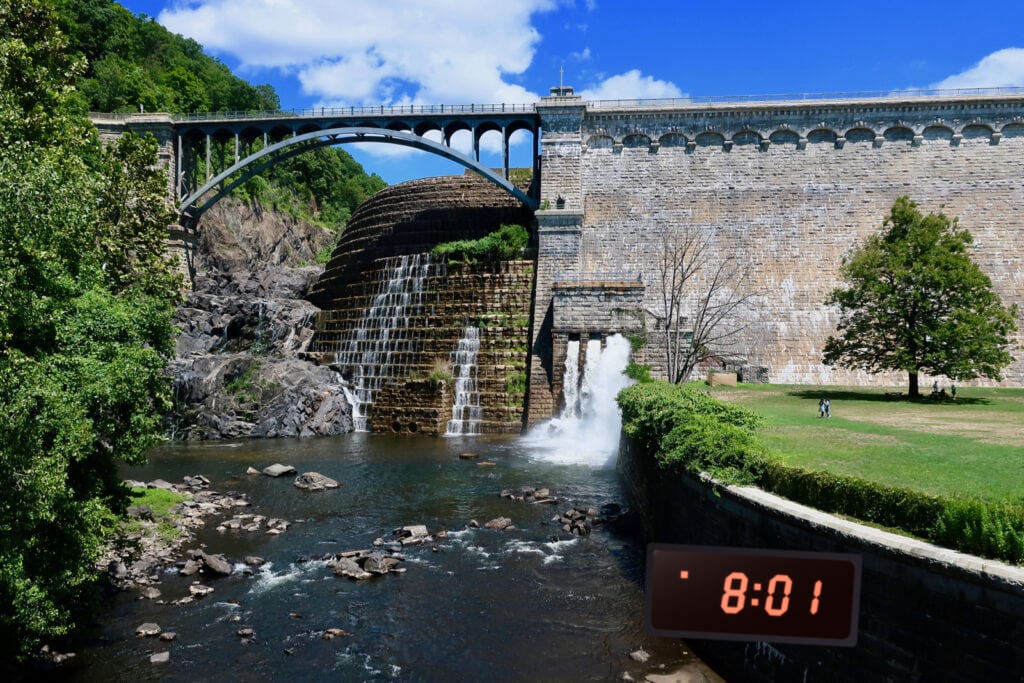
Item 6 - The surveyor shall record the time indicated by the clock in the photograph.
8:01
